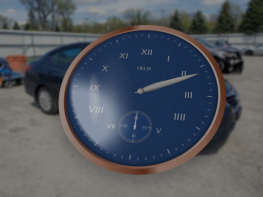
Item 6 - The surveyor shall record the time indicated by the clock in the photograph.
2:11
